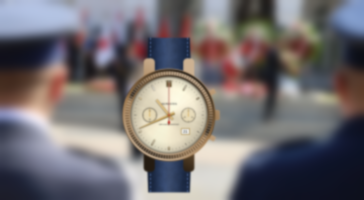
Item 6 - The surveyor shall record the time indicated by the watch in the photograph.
10:41
